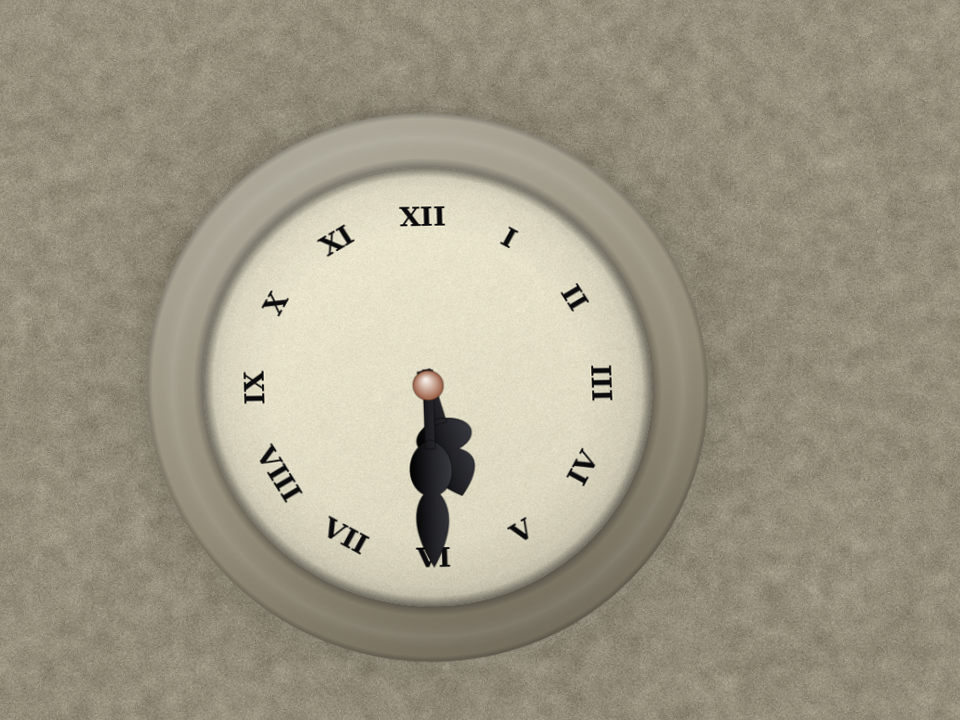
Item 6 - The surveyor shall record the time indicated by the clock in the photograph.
5:30
